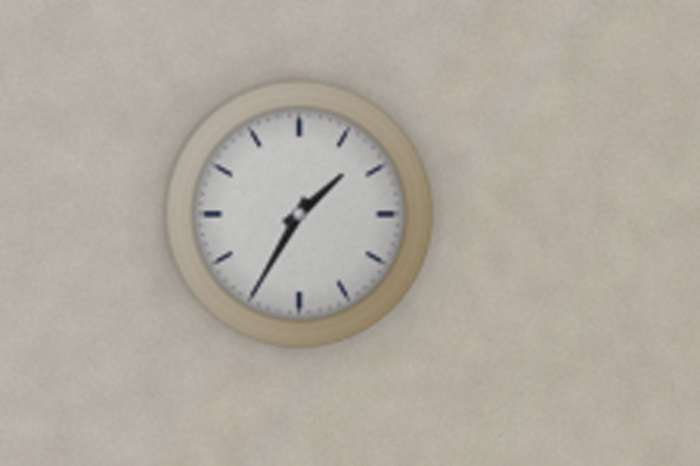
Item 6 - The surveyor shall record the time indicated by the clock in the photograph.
1:35
